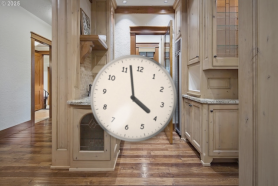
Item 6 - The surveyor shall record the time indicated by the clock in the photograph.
3:57
